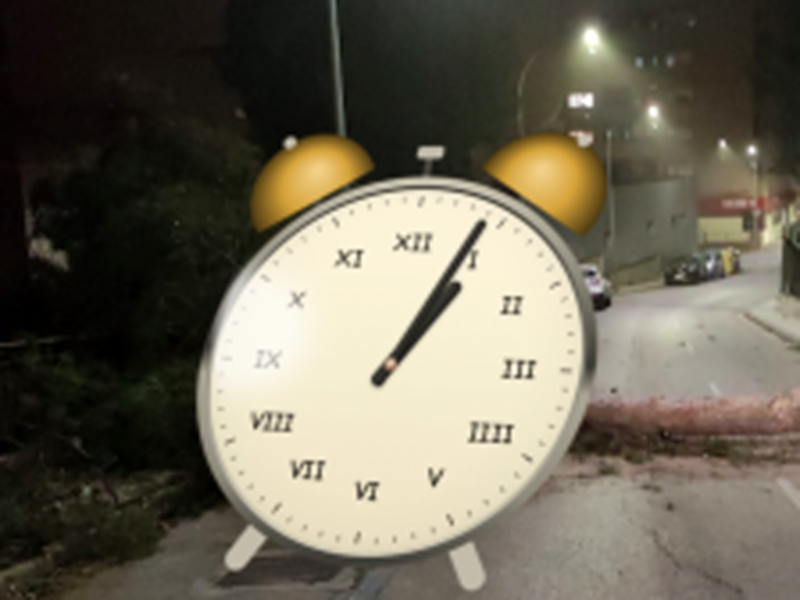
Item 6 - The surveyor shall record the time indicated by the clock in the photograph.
1:04
